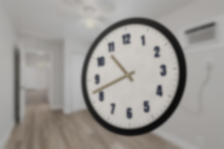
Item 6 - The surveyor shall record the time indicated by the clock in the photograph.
10:42
